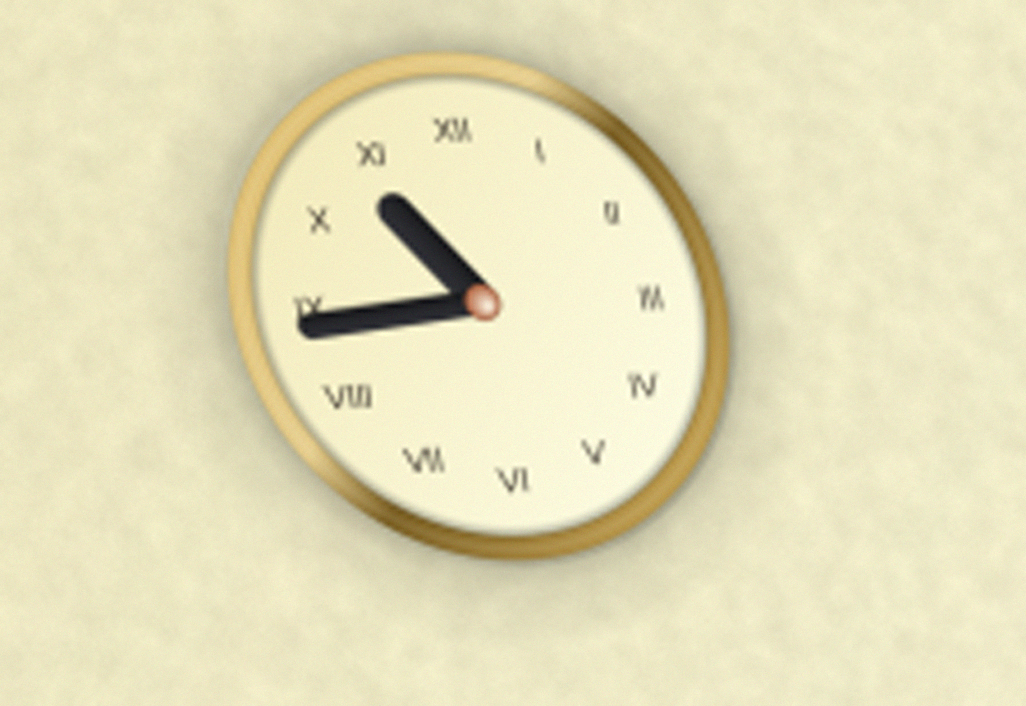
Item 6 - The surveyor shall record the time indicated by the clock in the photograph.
10:44
